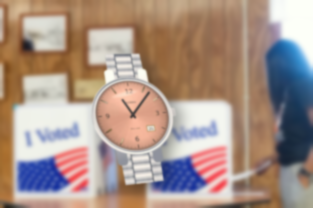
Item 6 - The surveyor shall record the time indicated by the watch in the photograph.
11:07
